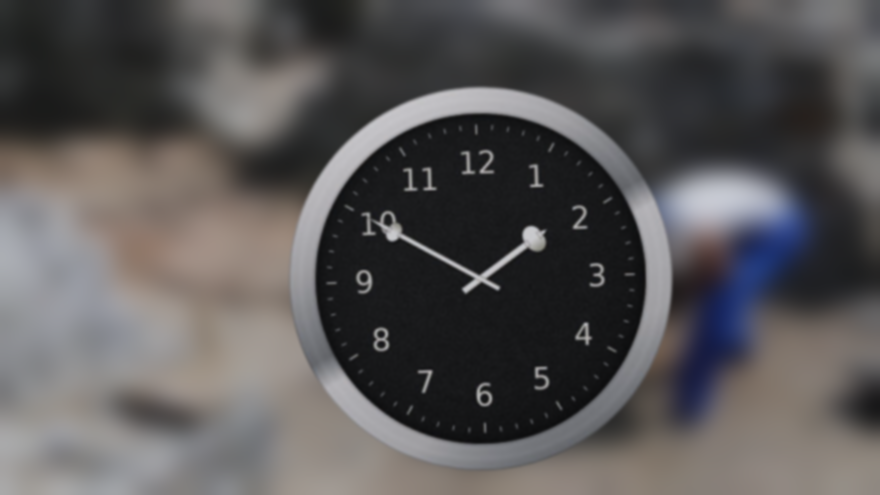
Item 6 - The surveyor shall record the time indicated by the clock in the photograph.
1:50
